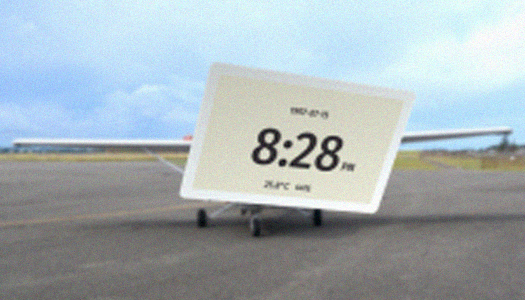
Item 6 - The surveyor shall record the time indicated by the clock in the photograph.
8:28
